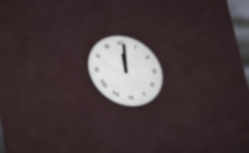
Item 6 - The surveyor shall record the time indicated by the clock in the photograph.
12:01
